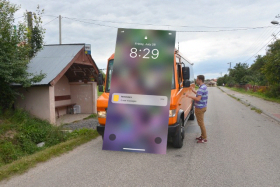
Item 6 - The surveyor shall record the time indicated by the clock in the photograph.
8:29
